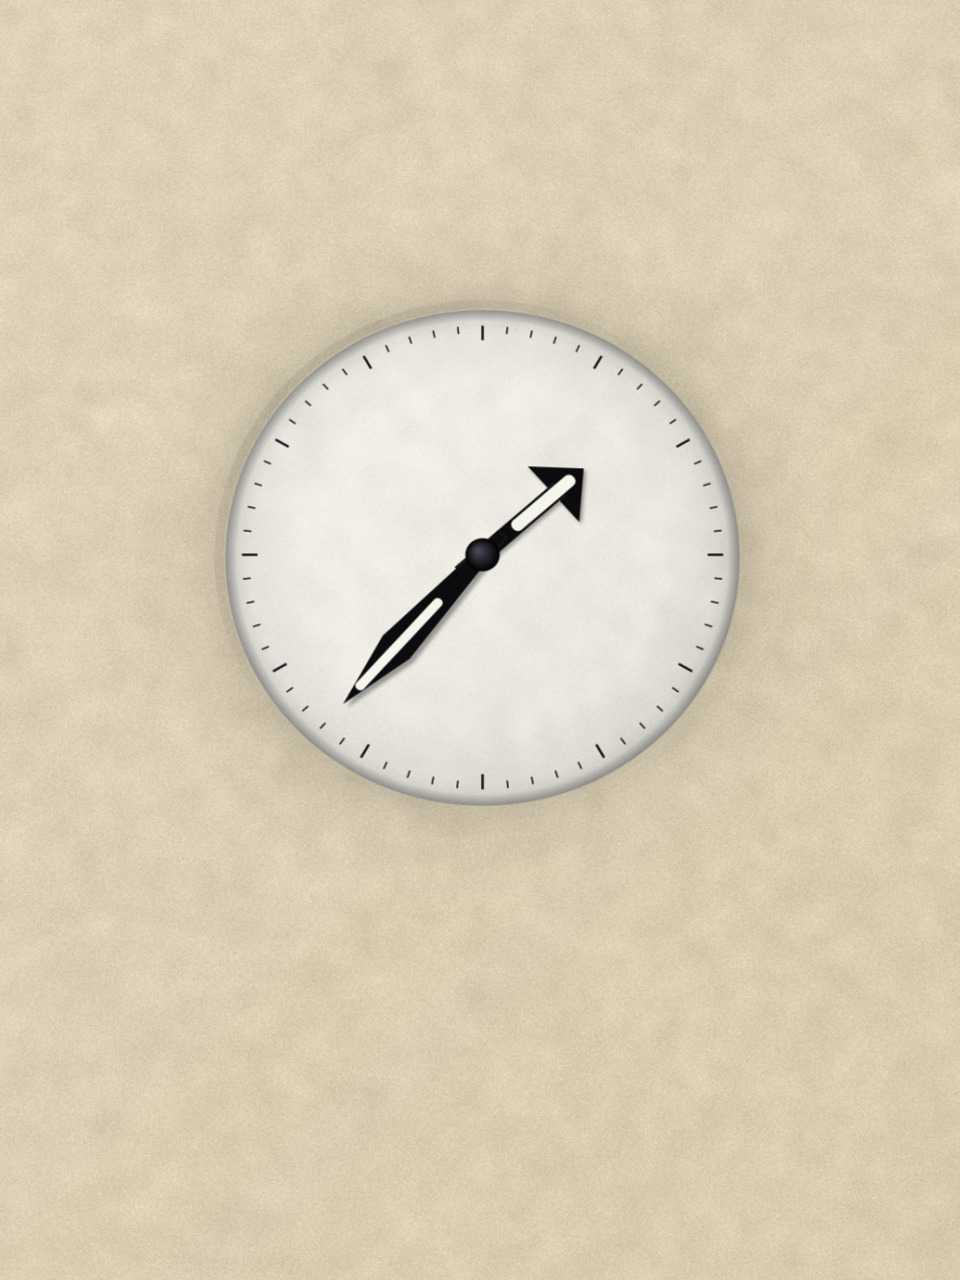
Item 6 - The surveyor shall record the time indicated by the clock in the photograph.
1:37
